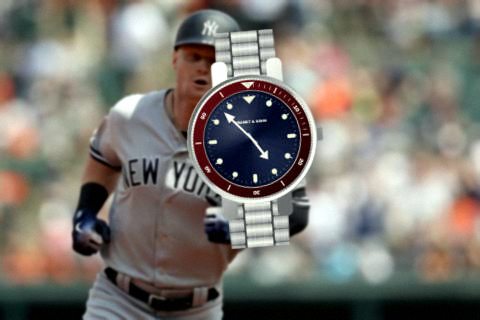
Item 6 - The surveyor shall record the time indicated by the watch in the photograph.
4:53
